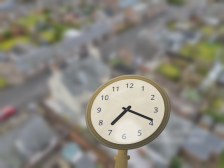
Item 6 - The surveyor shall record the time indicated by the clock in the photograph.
7:19
